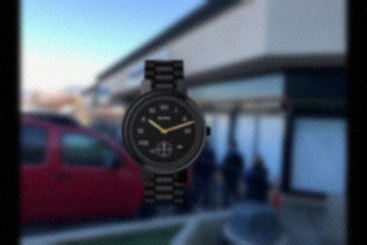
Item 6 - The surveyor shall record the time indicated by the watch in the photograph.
10:12
